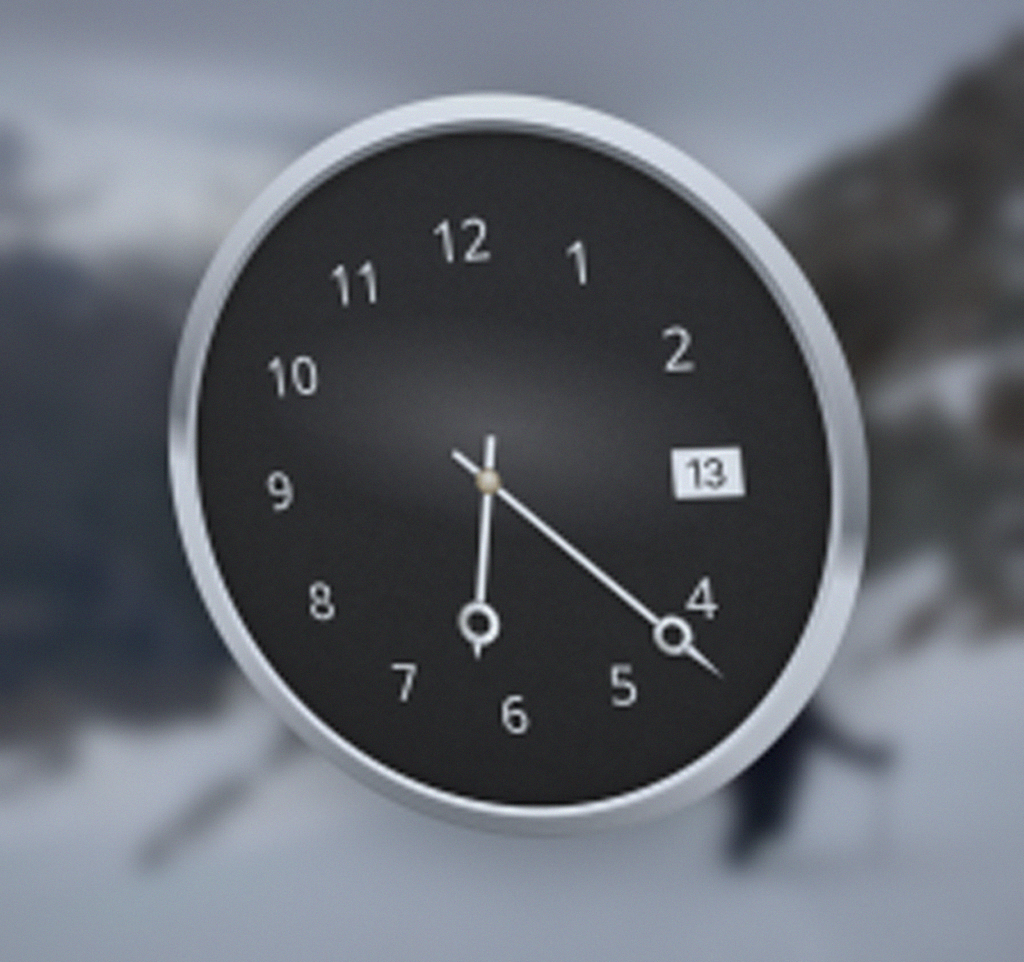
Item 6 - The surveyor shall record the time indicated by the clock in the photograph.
6:22
